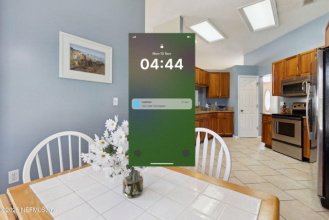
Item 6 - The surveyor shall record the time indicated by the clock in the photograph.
4:44
